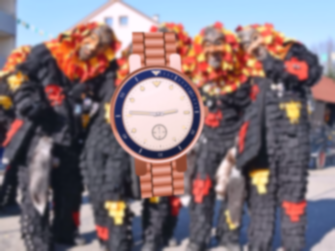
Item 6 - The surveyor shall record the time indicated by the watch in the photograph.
2:46
